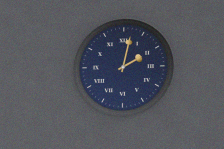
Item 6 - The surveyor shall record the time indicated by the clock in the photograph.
2:02
